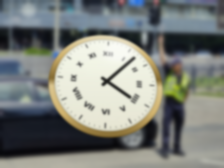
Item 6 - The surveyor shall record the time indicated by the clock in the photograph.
4:07
